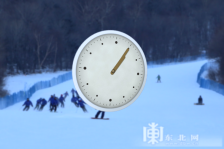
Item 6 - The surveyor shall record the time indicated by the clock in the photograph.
1:05
